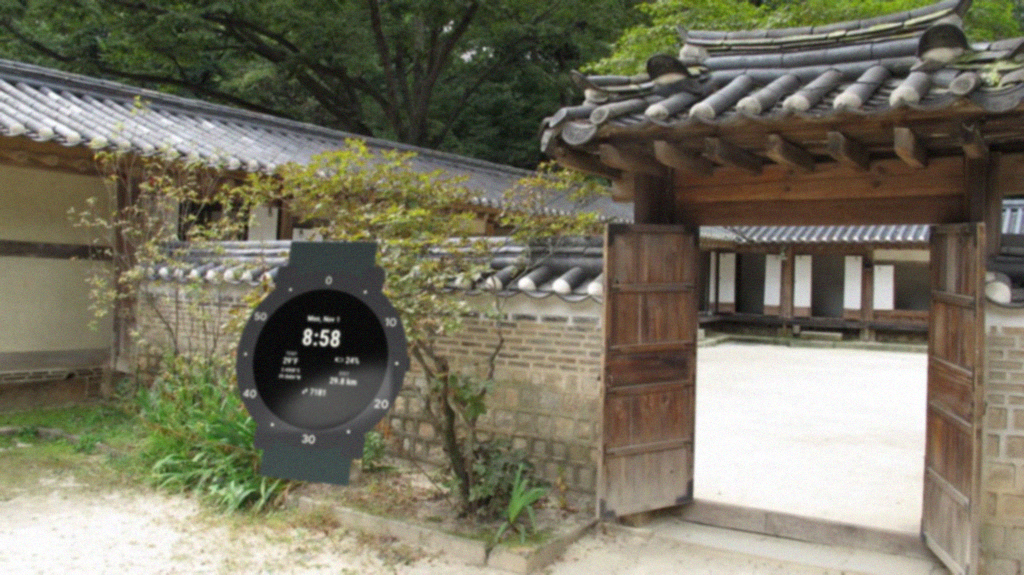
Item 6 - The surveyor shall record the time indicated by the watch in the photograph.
8:58
